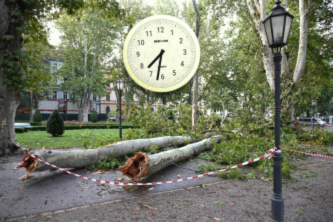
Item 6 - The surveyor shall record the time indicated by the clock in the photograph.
7:32
